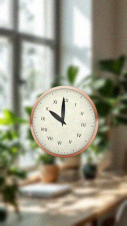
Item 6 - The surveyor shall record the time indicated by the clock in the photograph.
9:59
